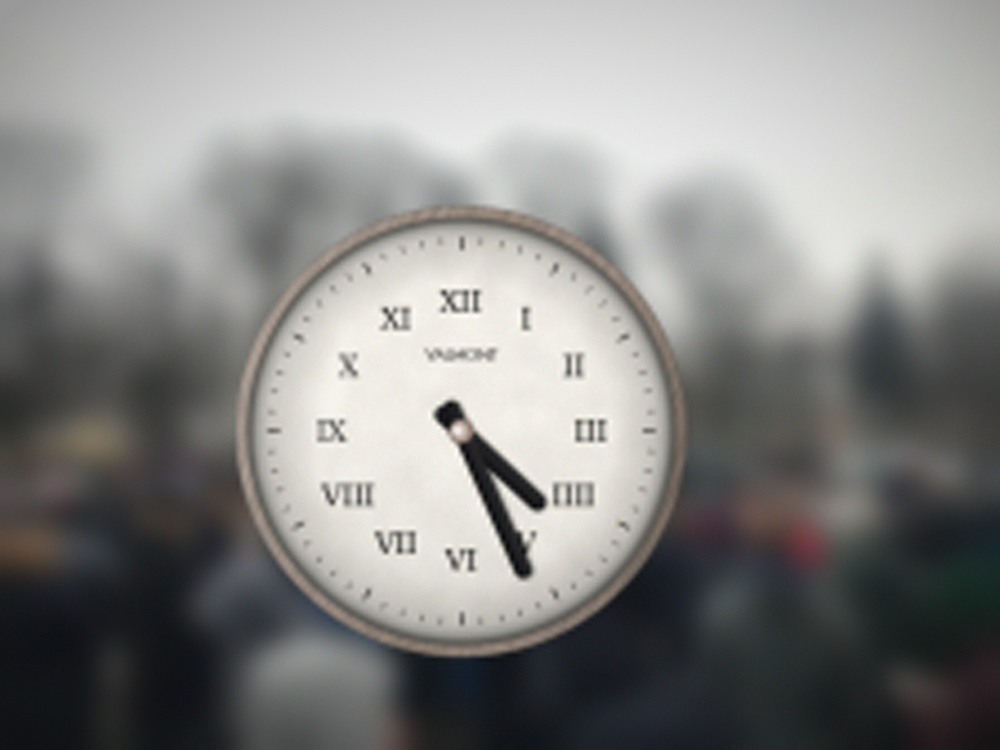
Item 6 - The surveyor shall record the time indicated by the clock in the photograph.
4:26
